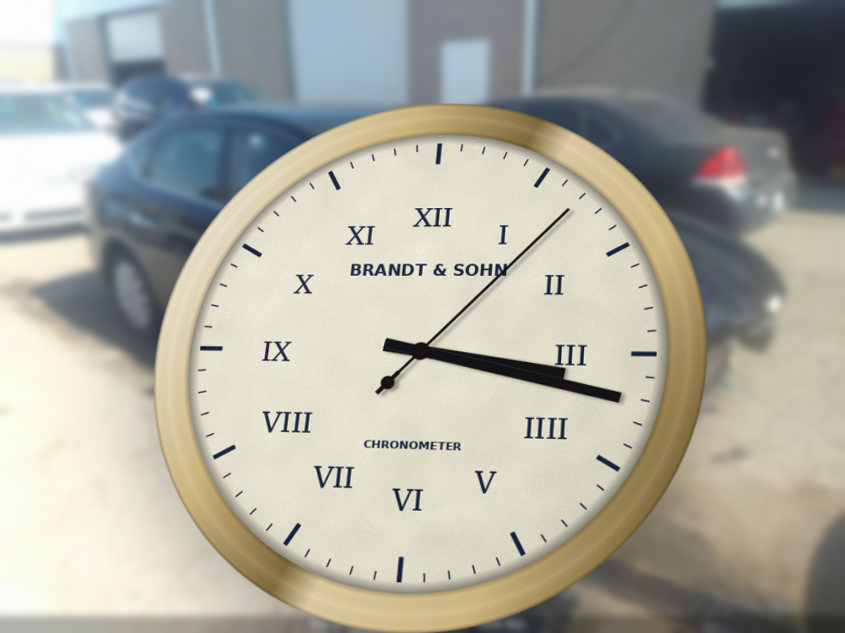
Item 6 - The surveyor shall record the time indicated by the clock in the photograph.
3:17:07
